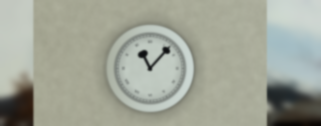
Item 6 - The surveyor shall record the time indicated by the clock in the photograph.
11:07
